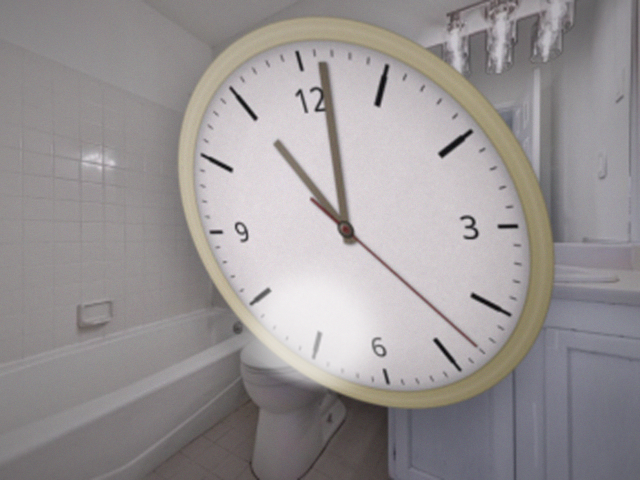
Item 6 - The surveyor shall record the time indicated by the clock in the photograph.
11:01:23
